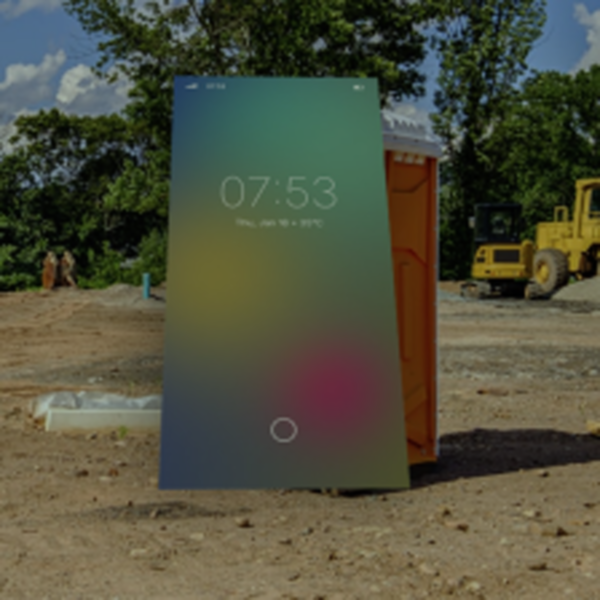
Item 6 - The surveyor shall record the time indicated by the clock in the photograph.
7:53
